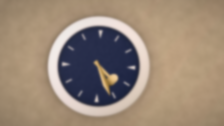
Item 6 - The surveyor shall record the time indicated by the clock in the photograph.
4:26
